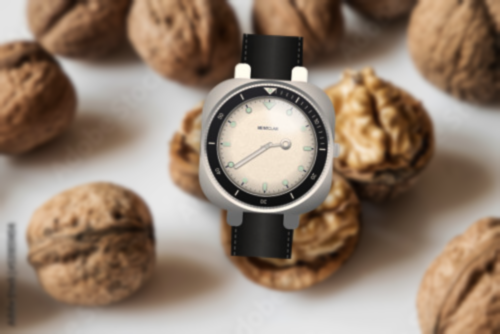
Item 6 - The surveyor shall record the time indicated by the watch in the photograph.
2:39
